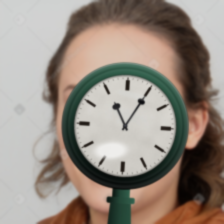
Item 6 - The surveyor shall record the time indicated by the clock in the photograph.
11:05
